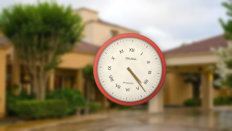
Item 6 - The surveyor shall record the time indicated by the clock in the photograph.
4:23
